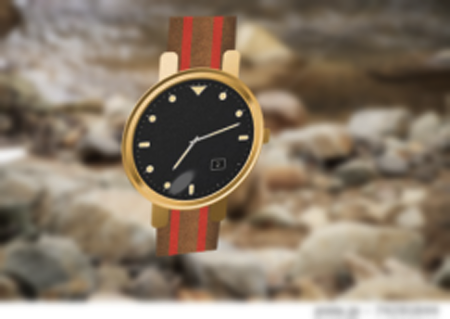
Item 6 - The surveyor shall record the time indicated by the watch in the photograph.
7:12
